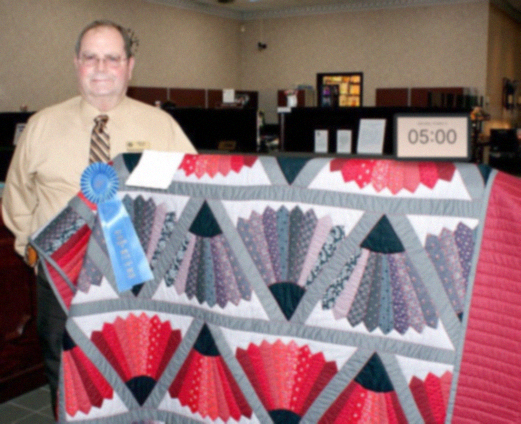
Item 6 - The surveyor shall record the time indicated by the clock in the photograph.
5:00
